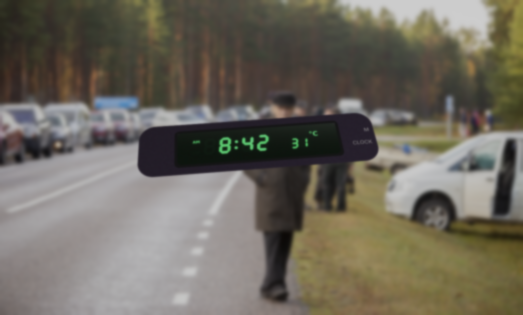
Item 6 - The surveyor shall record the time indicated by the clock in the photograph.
8:42
